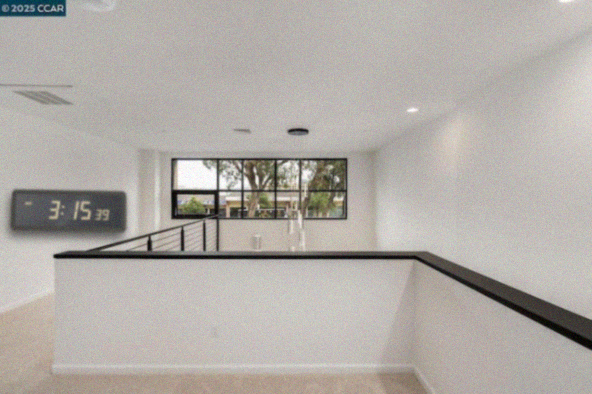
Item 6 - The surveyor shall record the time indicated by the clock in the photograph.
3:15
